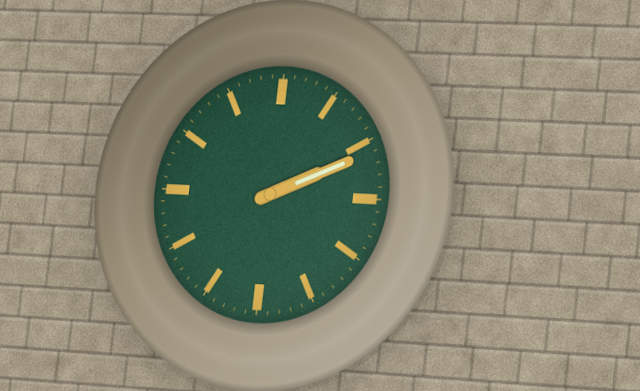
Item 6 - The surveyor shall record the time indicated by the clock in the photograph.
2:11
